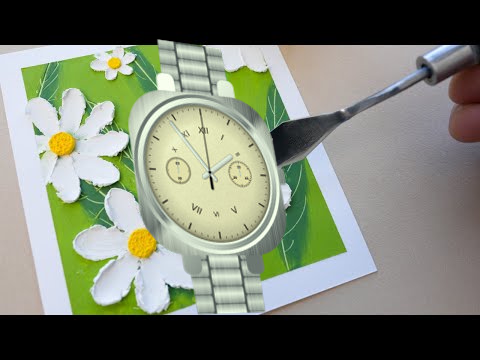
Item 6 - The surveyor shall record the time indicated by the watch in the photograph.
1:54
